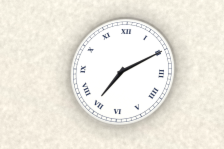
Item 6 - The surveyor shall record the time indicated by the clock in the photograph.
7:10
